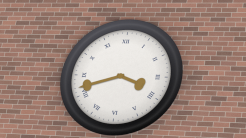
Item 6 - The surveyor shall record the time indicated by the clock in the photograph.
3:42
